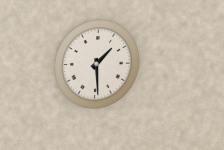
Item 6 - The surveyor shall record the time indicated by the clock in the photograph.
1:29
